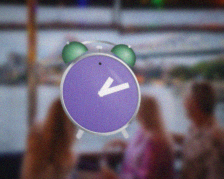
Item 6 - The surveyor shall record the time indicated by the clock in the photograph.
1:12
